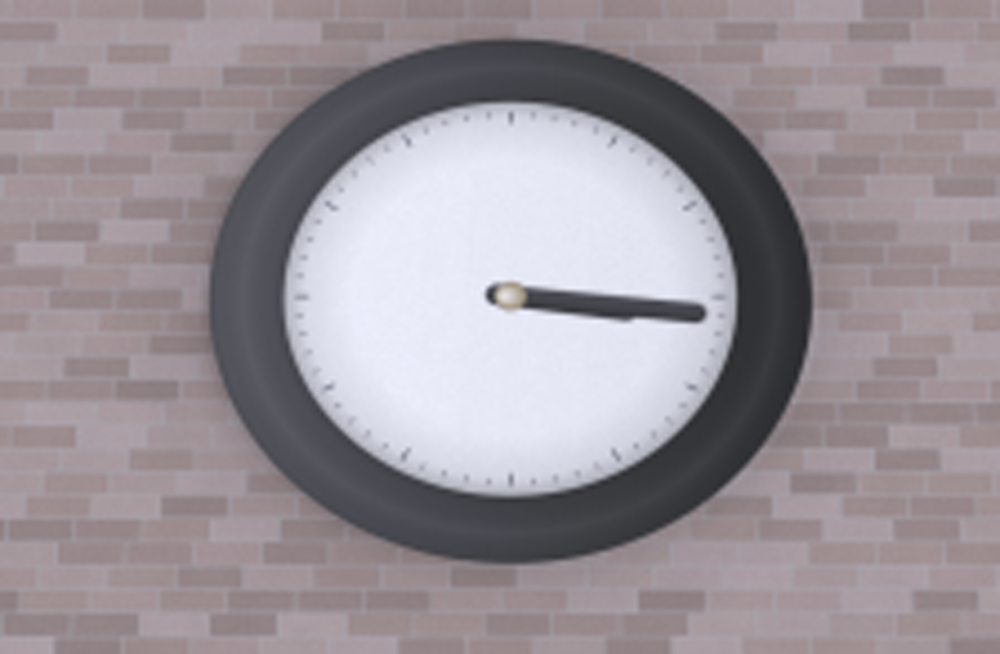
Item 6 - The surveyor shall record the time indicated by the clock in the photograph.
3:16
